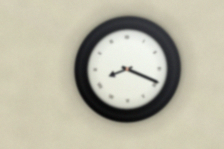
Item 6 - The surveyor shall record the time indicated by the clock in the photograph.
8:19
